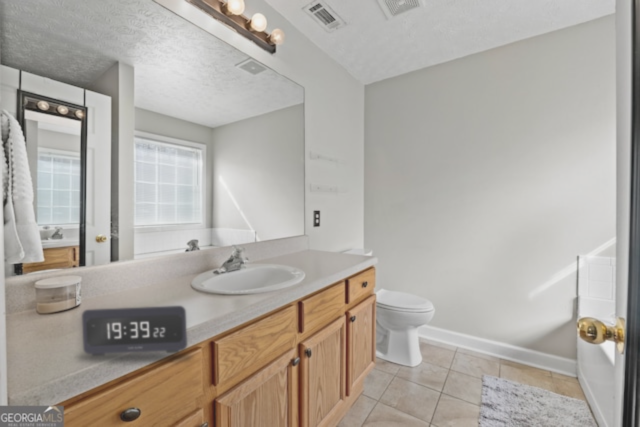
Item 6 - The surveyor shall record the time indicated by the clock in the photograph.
19:39
